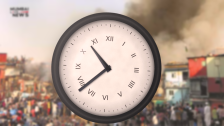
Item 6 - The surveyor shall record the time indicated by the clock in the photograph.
10:38
